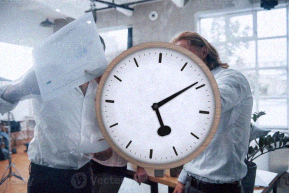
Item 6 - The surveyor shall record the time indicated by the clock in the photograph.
5:09
